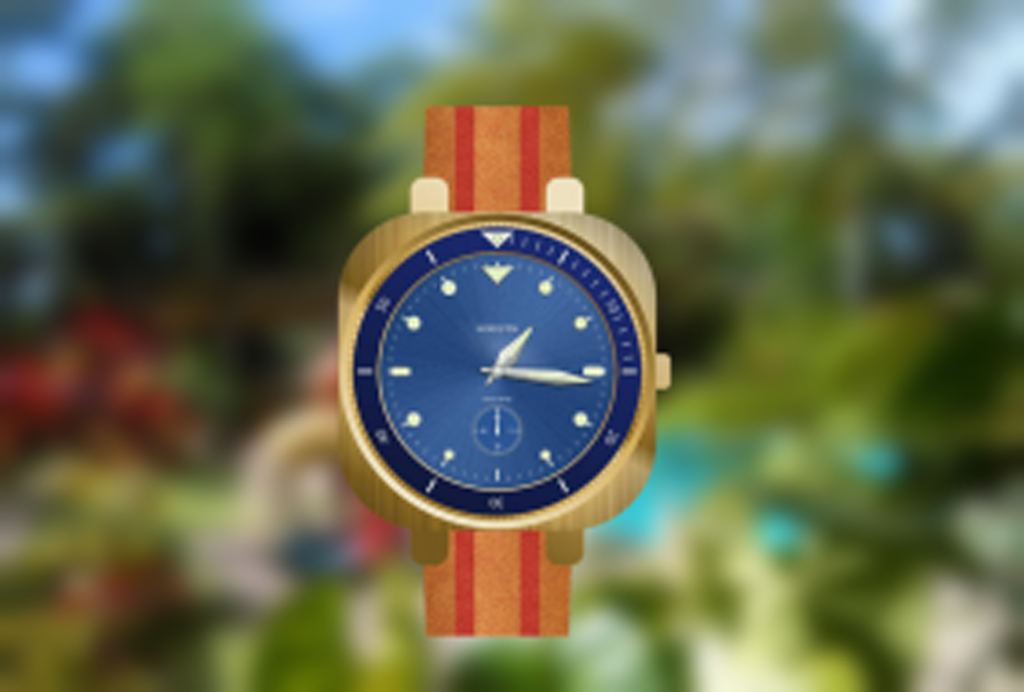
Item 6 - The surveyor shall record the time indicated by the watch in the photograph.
1:16
